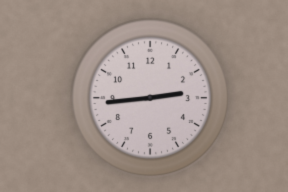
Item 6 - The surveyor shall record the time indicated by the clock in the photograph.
2:44
